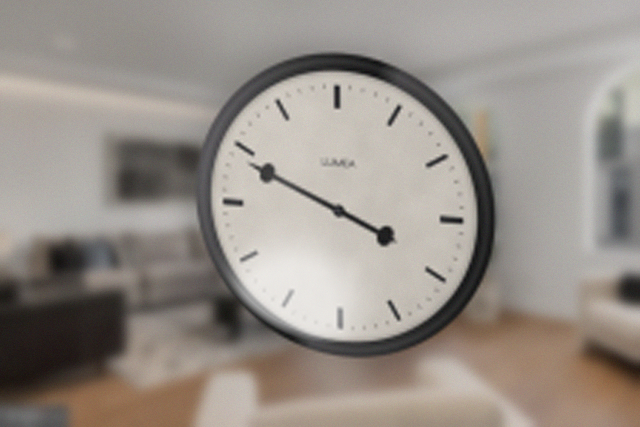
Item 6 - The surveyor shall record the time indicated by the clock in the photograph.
3:49
